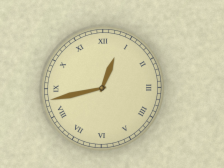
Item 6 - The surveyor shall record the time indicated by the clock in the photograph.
12:43
